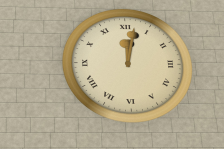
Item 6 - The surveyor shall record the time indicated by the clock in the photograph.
12:02
